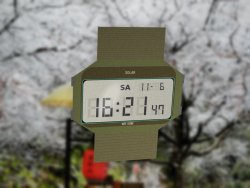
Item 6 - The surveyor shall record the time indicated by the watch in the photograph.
16:21:47
